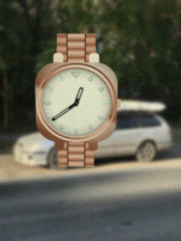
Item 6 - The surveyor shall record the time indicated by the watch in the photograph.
12:39
